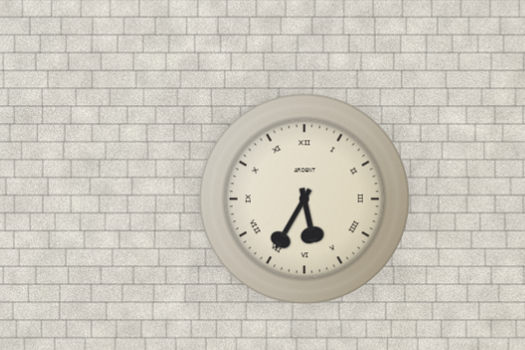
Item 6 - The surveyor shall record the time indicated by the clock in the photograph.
5:35
